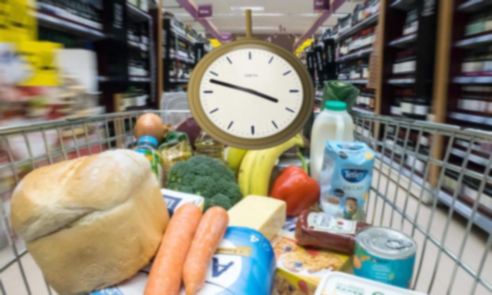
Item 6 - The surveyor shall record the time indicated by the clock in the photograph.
3:48
